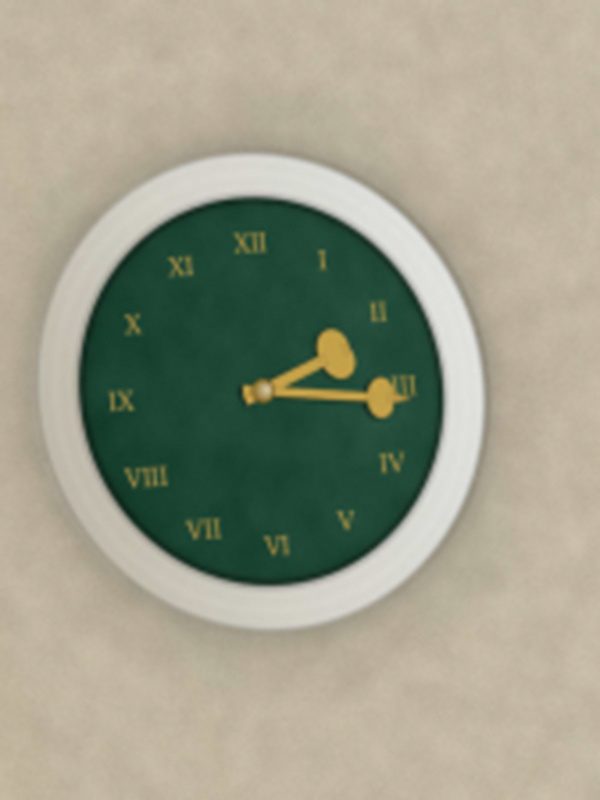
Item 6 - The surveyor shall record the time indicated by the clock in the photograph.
2:16
